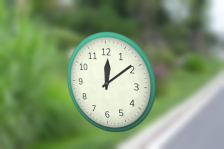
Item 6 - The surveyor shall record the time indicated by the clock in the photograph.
12:09
